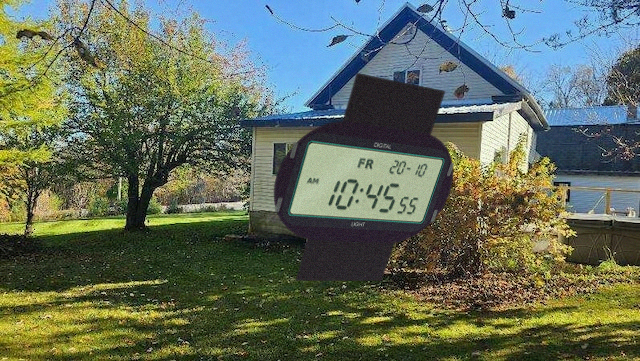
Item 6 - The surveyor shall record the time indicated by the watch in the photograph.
10:45:55
